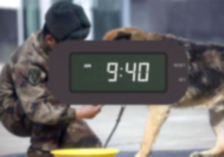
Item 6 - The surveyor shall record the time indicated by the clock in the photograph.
9:40
